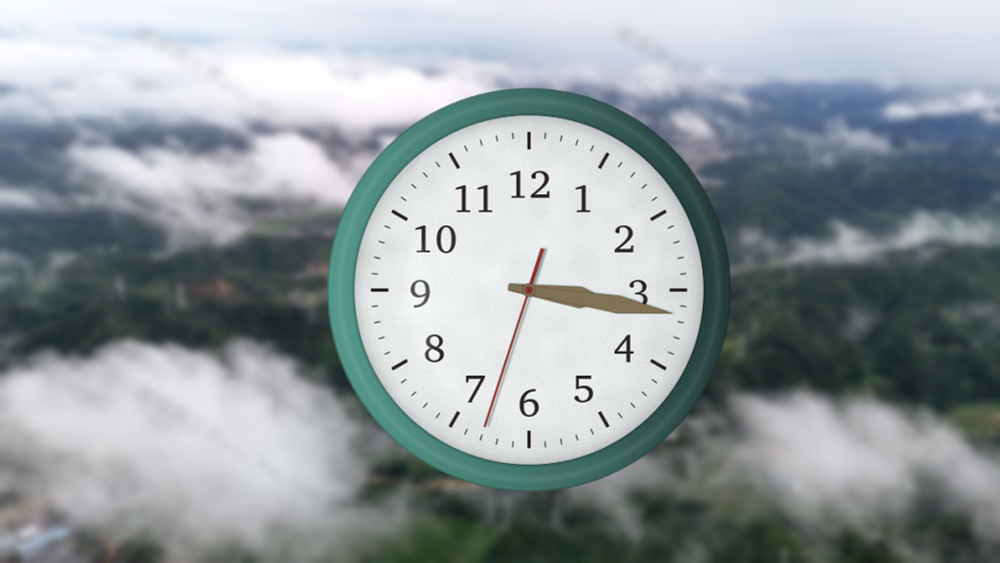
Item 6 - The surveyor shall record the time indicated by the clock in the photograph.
3:16:33
